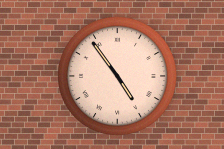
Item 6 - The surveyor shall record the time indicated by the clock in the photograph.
4:54
